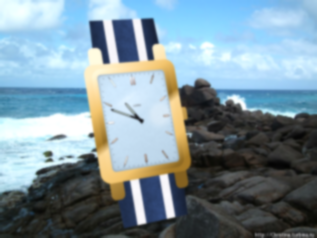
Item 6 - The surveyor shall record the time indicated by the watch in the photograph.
10:49
